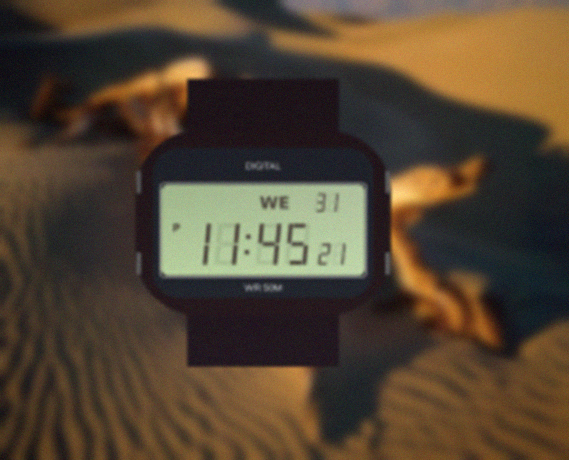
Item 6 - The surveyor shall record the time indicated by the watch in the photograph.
11:45:21
